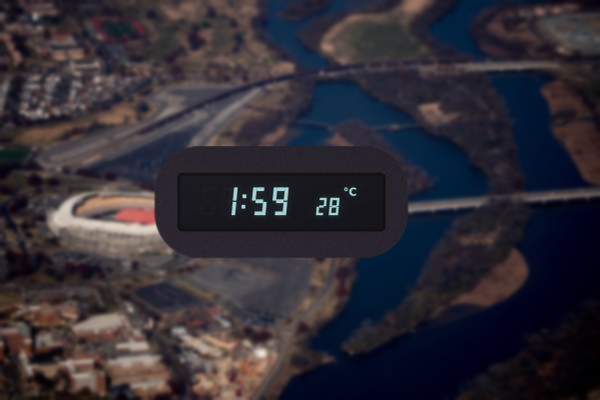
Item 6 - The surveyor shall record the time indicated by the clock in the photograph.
1:59
